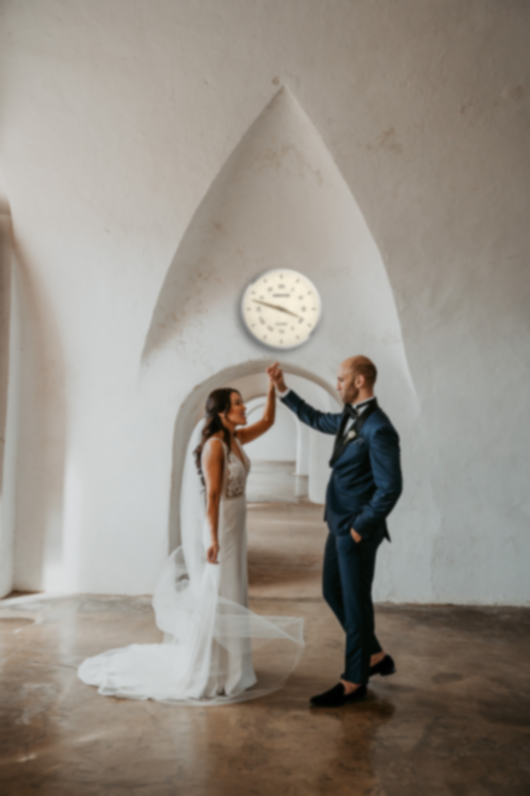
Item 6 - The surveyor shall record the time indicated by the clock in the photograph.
3:48
